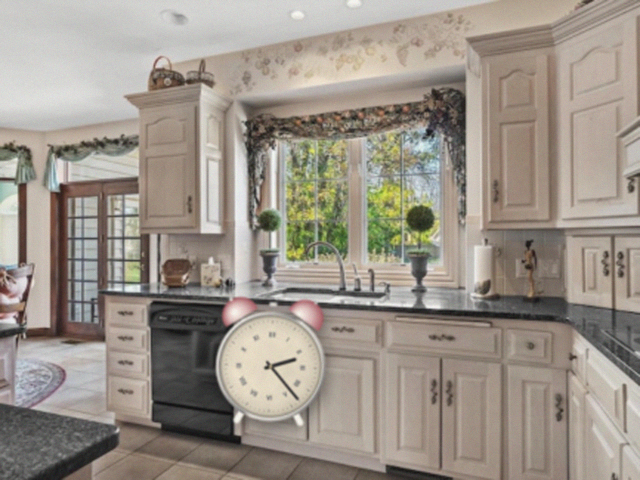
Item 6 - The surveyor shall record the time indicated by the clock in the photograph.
2:23
